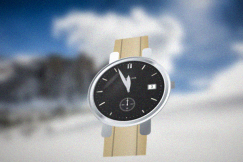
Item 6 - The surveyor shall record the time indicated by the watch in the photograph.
11:56
